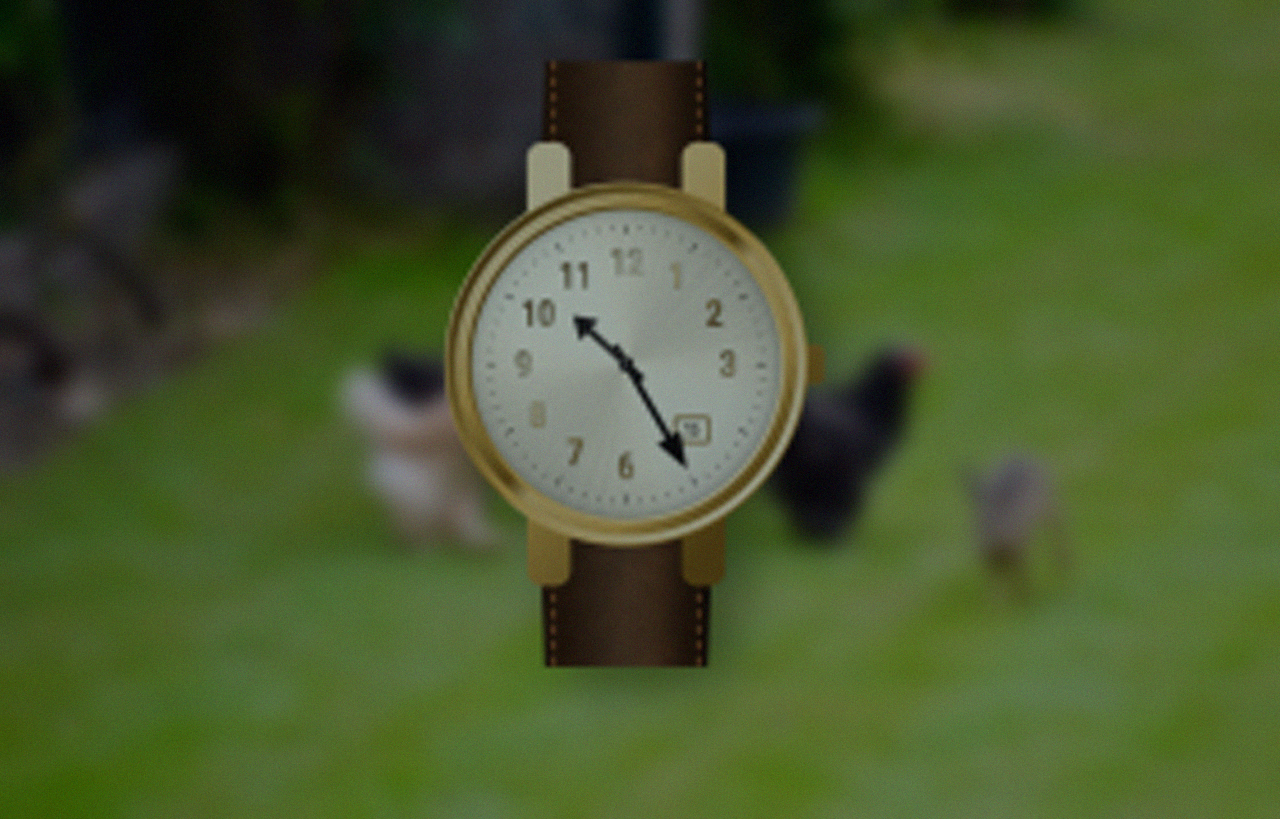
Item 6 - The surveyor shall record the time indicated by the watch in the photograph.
10:25
